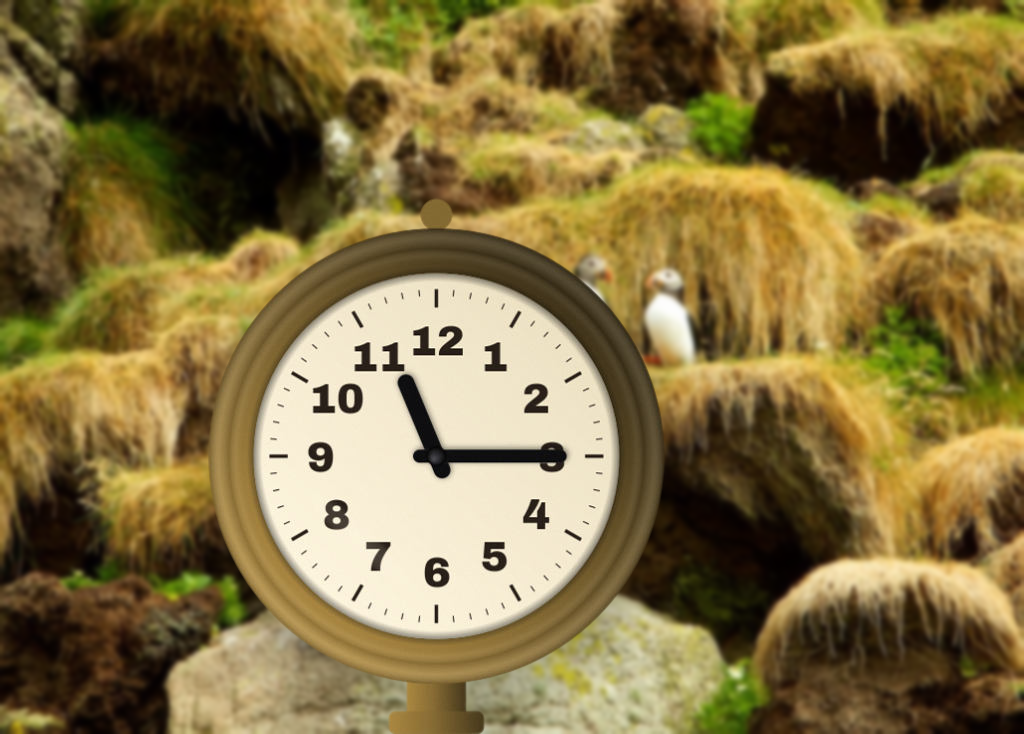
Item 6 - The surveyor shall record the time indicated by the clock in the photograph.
11:15
